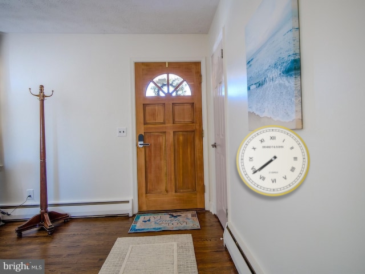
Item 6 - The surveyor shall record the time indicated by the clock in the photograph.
7:39
